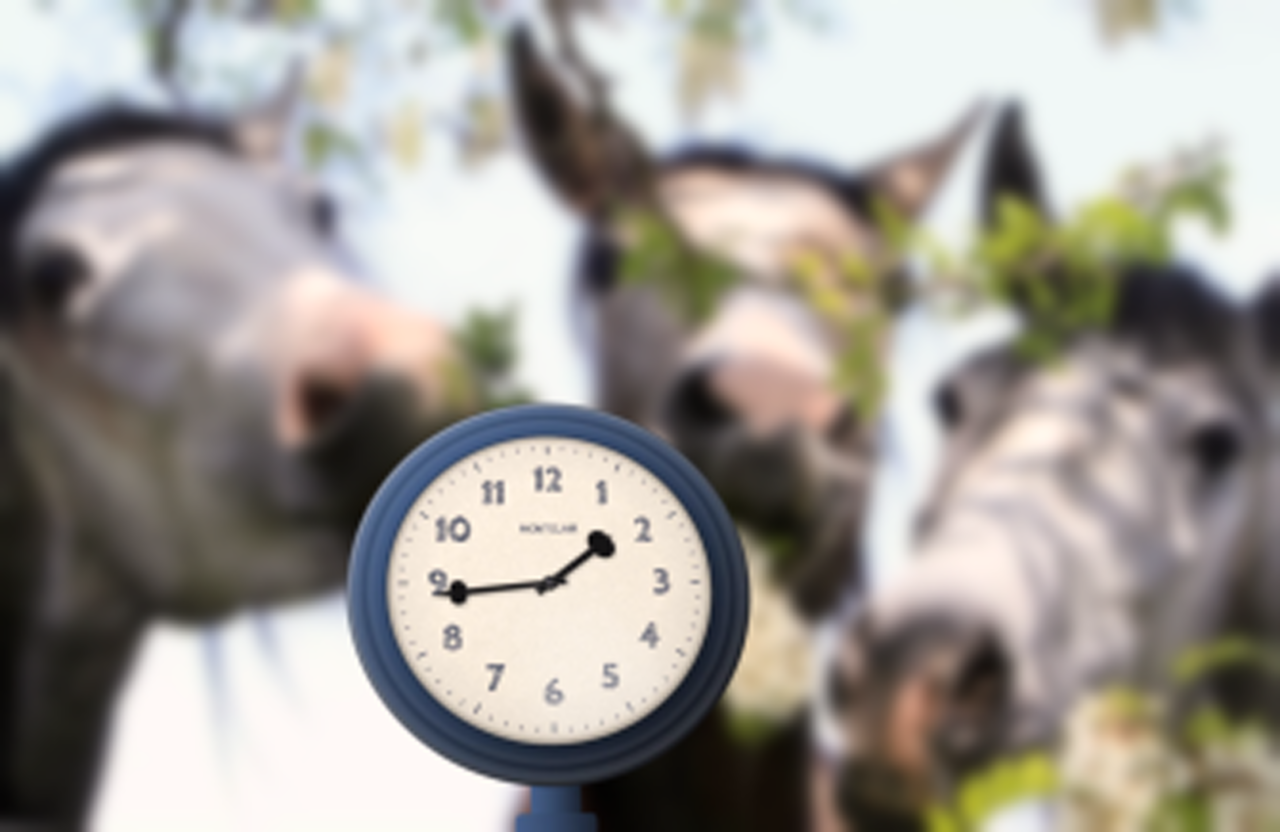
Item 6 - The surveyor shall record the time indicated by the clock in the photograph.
1:44
